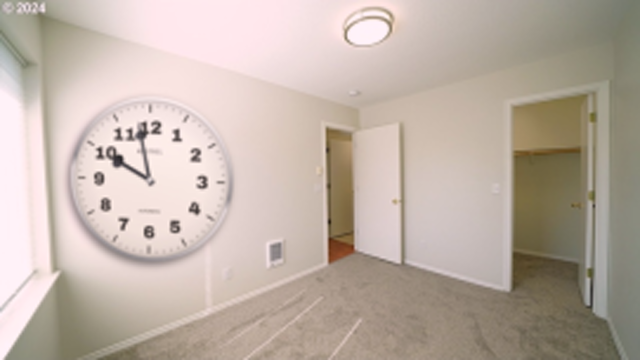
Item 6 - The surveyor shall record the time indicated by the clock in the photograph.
9:58
